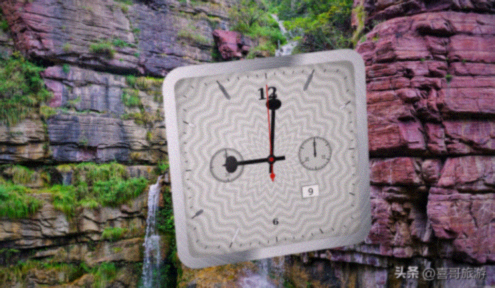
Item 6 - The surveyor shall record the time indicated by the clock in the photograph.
9:01
